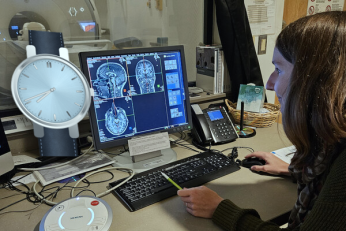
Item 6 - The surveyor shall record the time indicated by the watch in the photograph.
7:41
